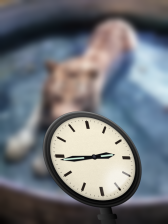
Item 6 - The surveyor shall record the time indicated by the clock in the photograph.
2:44
